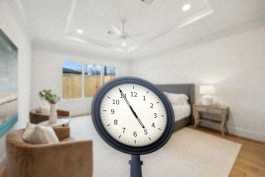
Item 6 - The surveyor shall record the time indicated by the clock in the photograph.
4:55
